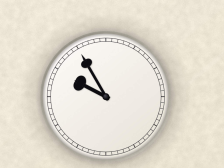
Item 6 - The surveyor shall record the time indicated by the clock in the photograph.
9:55
